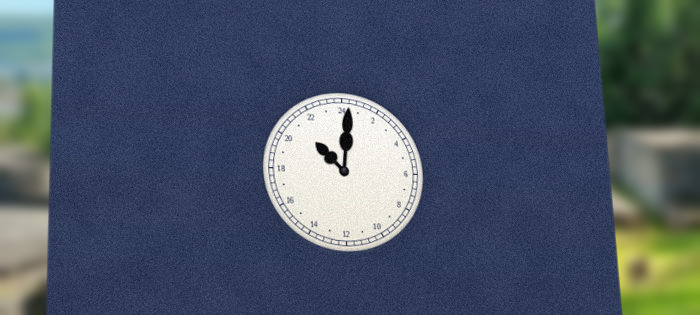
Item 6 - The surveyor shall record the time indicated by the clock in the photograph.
21:01
